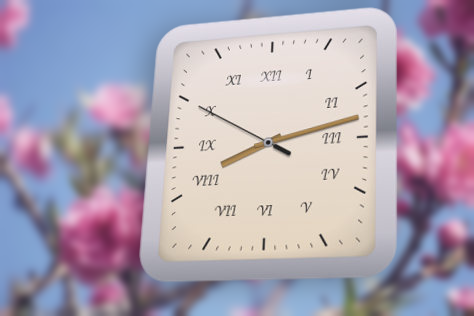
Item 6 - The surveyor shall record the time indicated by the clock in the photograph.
8:12:50
